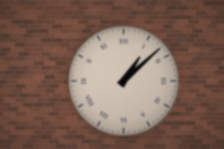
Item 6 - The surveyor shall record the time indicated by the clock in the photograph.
1:08
